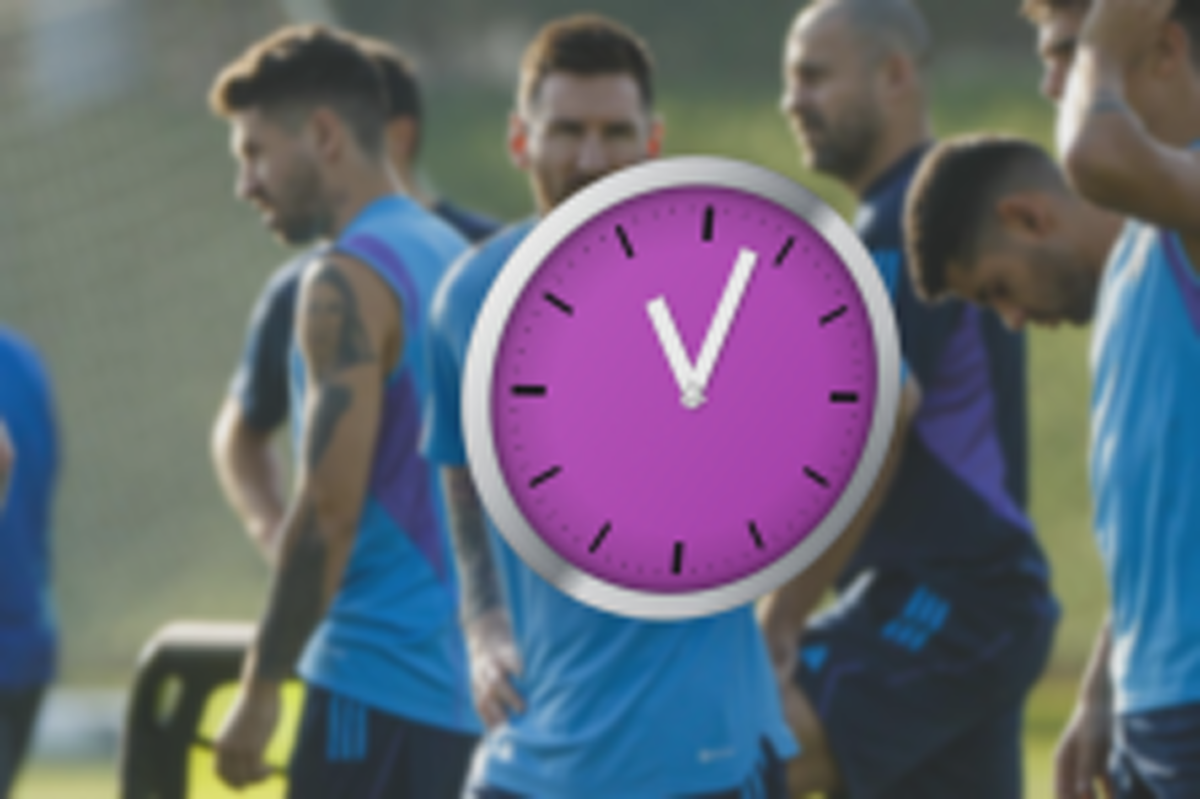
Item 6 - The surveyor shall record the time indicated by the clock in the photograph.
11:03
